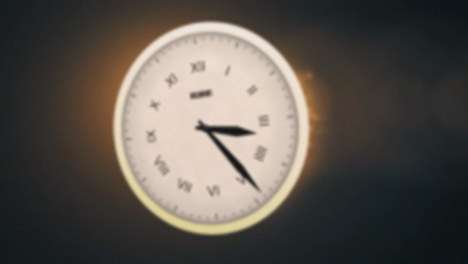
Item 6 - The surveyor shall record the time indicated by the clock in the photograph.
3:24
